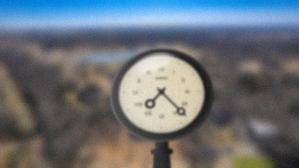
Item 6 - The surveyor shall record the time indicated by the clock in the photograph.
7:23
